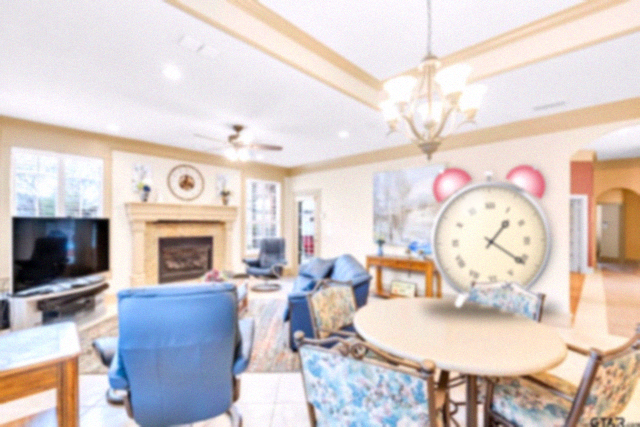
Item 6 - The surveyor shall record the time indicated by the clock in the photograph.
1:21
